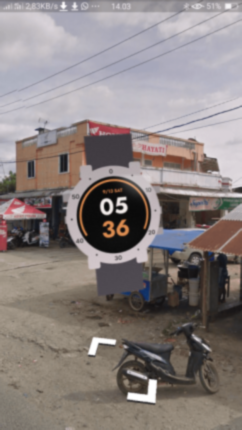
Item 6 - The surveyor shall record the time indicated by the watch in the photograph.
5:36
